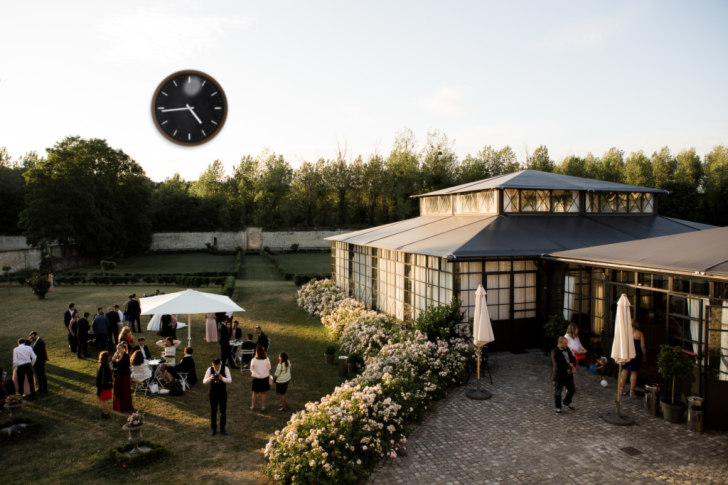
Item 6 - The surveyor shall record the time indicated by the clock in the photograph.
4:44
